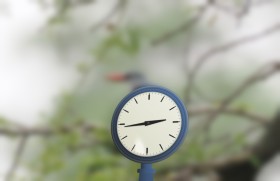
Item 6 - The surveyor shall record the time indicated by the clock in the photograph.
2:44
